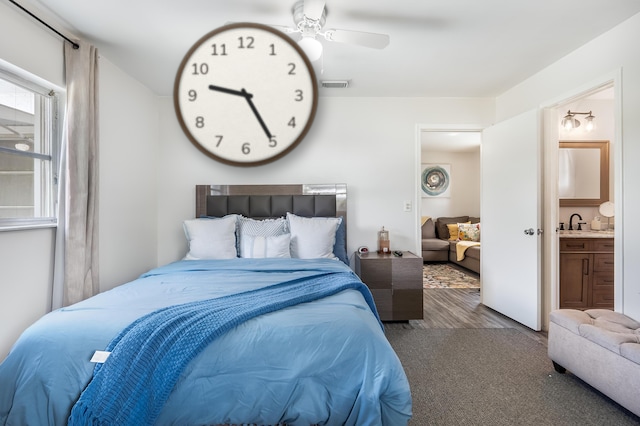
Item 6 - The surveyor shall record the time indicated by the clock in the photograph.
9:25
